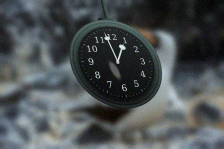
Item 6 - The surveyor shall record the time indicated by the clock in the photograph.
12:58
